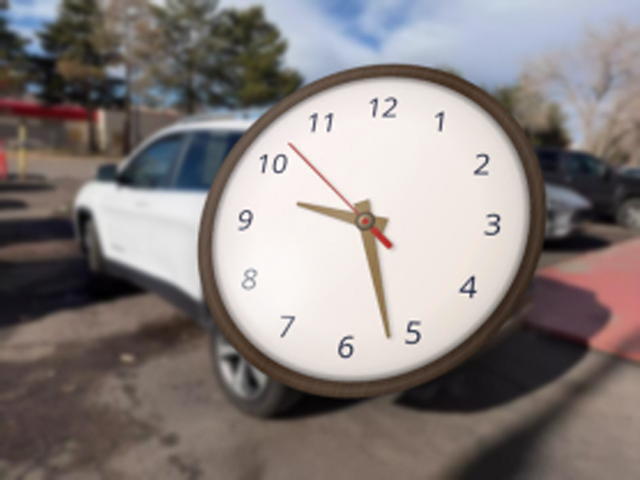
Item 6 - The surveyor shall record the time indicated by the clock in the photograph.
9:26:52
